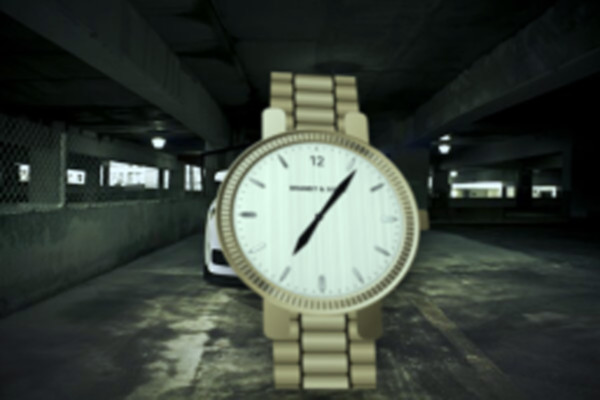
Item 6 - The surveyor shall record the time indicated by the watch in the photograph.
7:06
